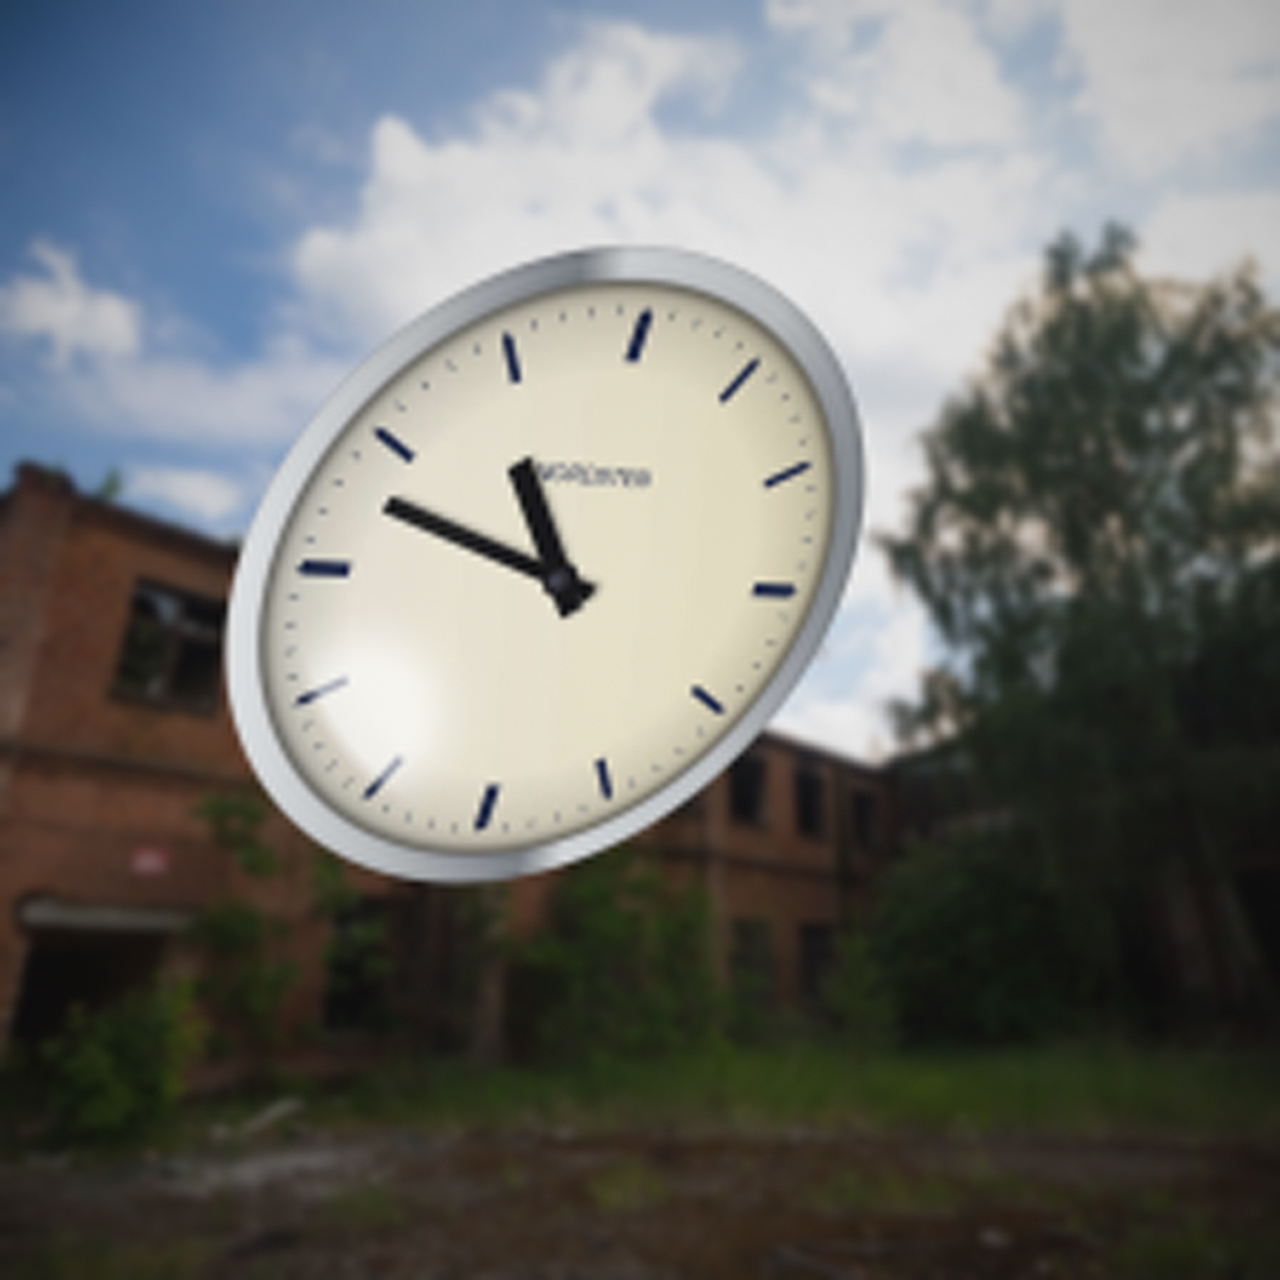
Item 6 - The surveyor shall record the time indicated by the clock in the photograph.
10:48
